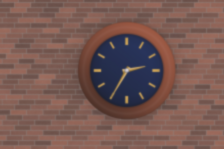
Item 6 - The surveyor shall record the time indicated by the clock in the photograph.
2:35
